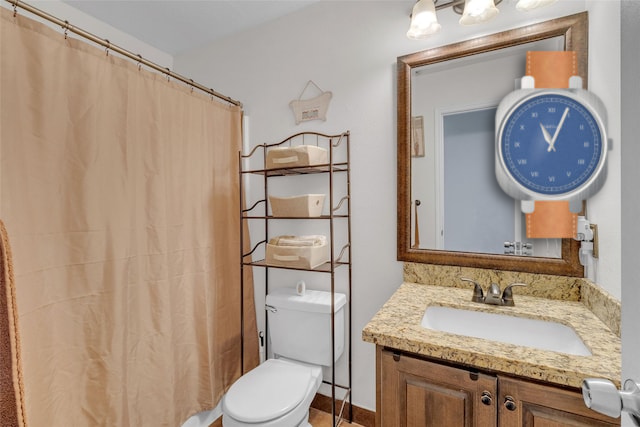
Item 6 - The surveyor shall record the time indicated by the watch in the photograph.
11:04
